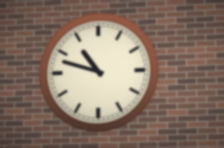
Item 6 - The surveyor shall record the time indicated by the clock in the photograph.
10:48
